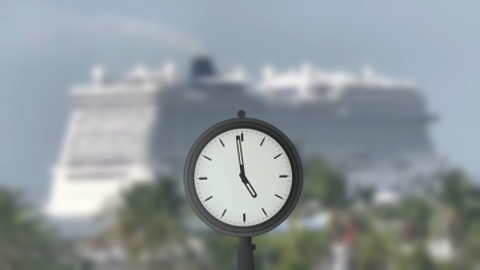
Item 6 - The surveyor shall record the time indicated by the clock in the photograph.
4:59
